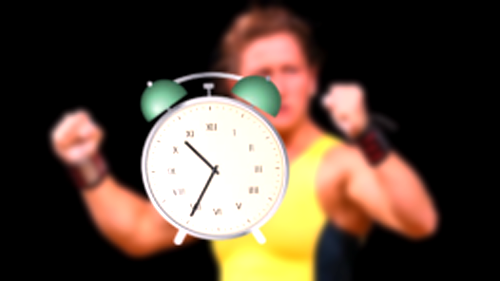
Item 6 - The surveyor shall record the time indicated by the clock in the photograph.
10:35
